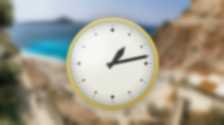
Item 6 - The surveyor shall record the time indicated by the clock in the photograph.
1:13
